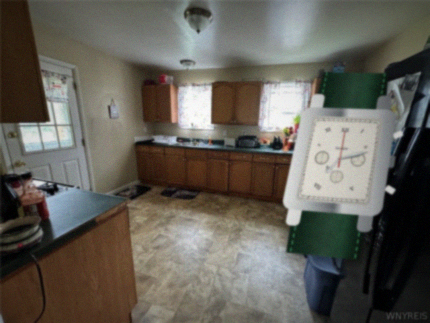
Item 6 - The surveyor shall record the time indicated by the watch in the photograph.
7:12
